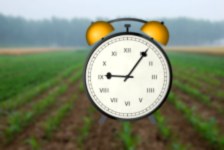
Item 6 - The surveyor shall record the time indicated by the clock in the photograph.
9:06
